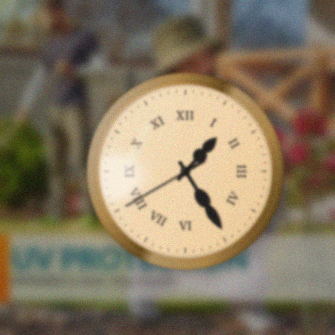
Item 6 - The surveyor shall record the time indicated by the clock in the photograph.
1:24:40
